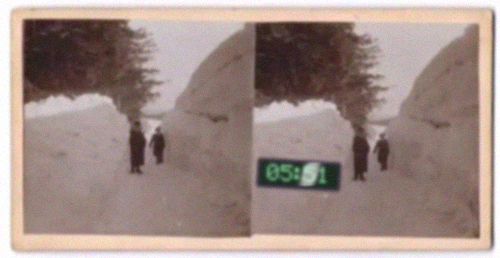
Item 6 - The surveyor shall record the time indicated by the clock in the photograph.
5:51
